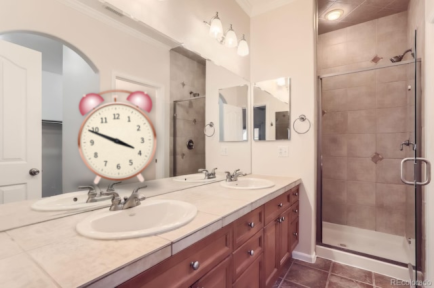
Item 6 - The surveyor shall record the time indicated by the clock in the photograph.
3:49
